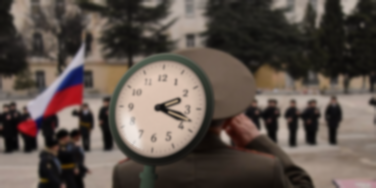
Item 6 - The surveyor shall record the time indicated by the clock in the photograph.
2:18
